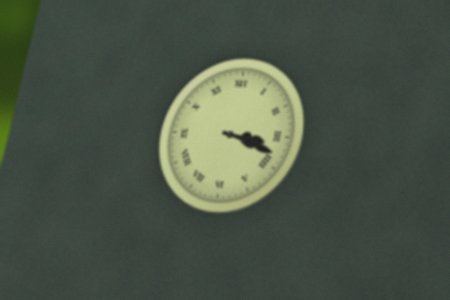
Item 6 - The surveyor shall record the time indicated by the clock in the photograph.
3:18
